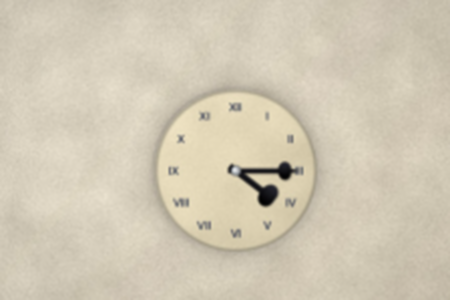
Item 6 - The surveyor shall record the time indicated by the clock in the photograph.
4:15
